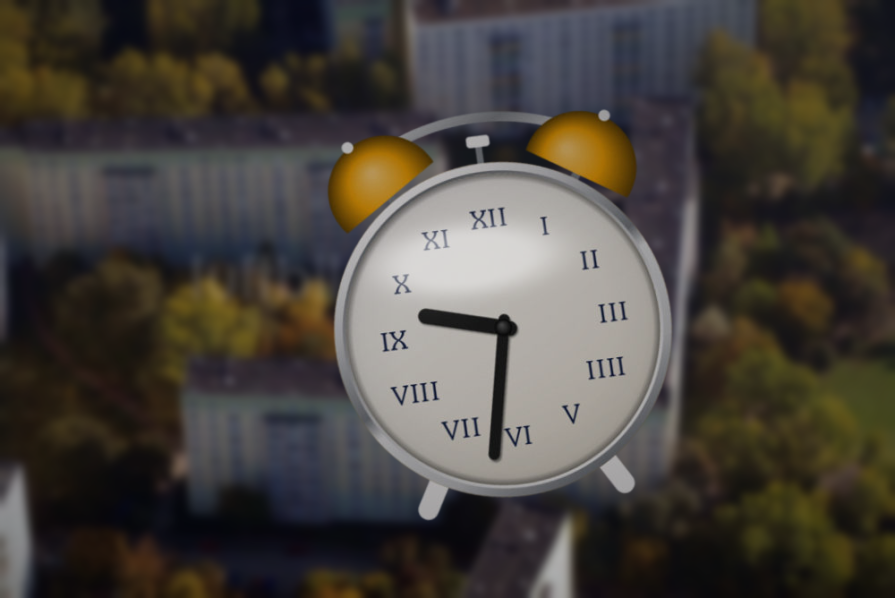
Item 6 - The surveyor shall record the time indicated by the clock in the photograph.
9:32
